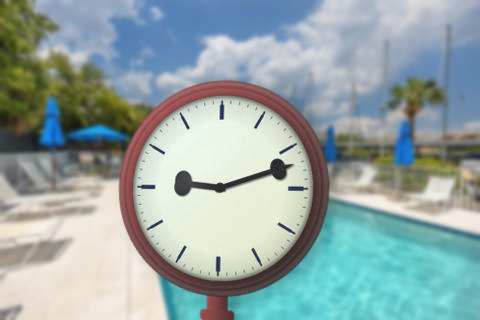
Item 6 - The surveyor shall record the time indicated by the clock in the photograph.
9:12
